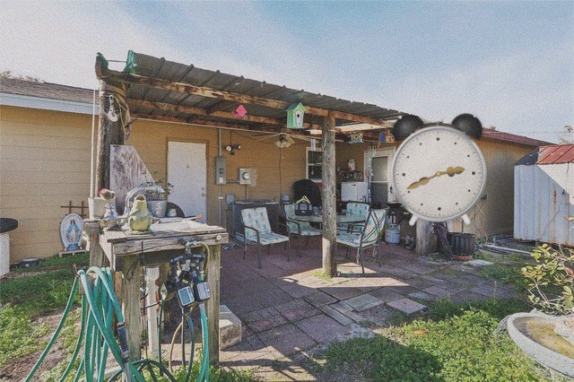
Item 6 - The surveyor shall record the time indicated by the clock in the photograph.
2:41
